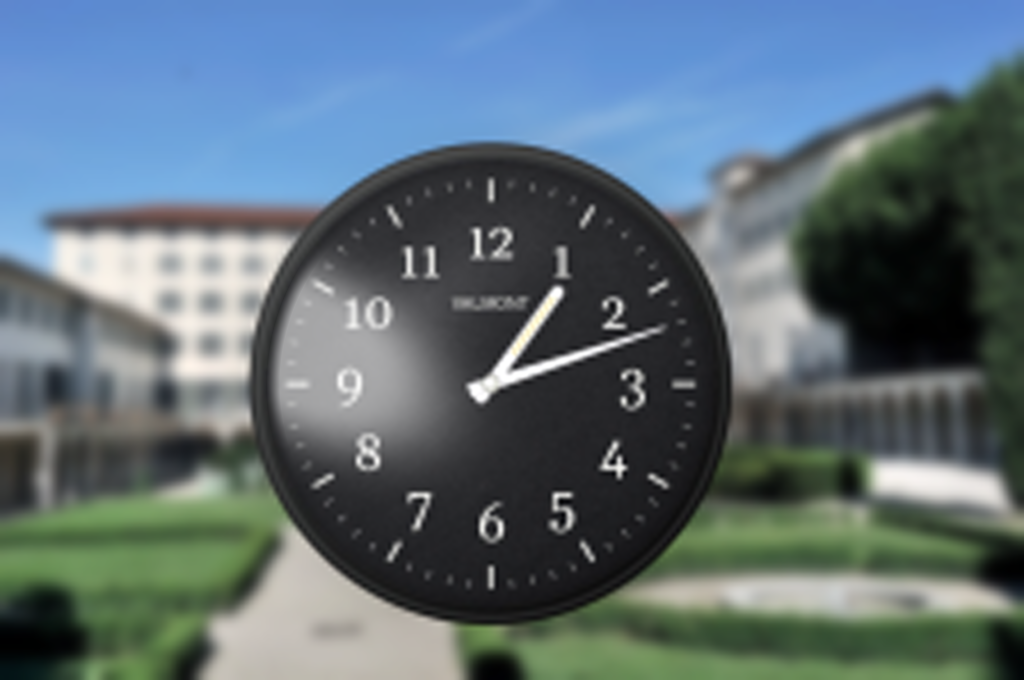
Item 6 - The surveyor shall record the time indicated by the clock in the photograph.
1:12
